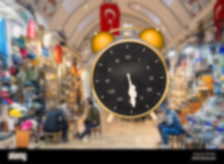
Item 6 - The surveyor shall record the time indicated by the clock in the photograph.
5:29
